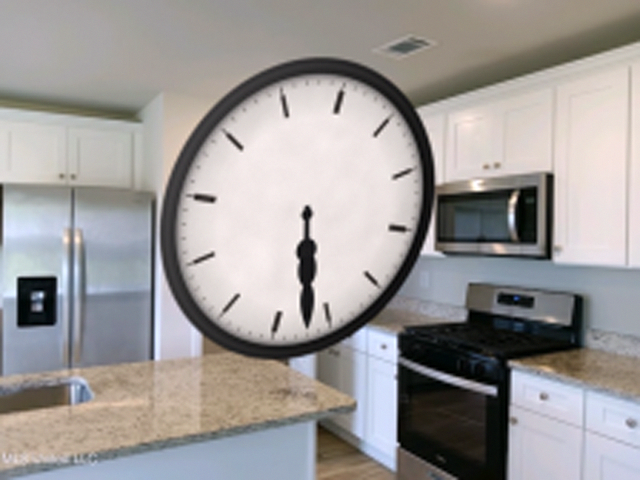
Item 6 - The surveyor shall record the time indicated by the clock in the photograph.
5:27
